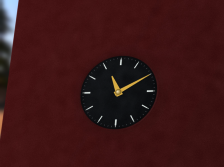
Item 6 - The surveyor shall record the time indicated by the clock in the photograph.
11:10
